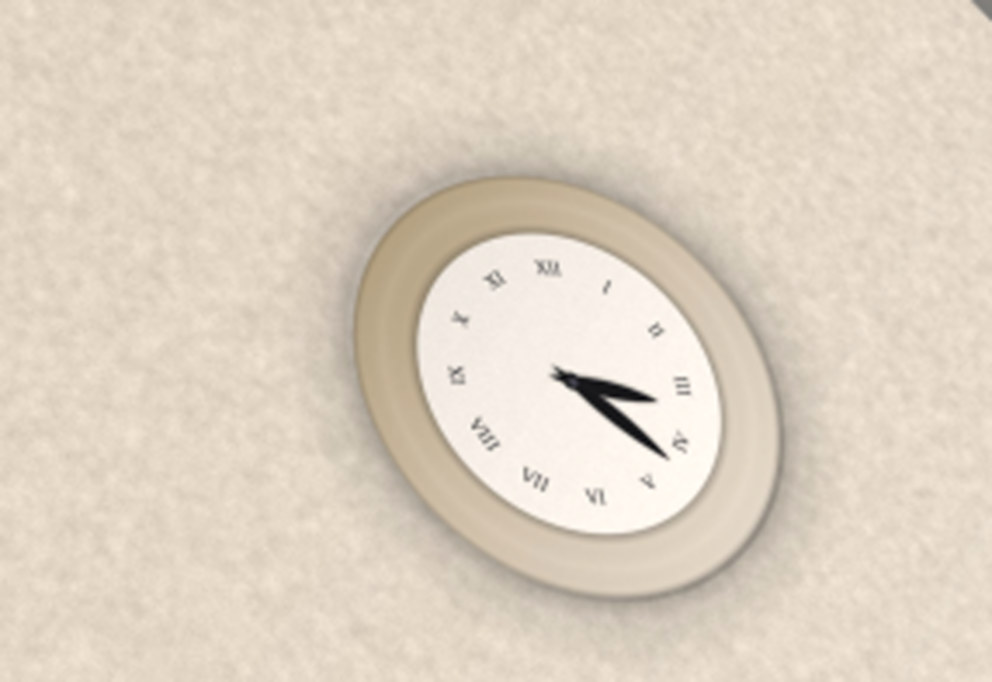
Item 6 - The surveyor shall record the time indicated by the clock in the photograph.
3:22
